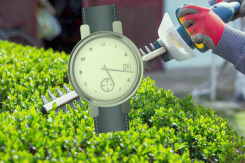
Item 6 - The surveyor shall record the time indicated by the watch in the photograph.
5:17
